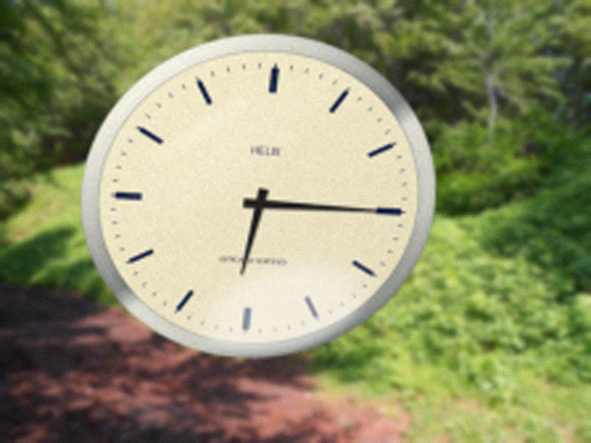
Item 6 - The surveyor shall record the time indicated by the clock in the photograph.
6:15
